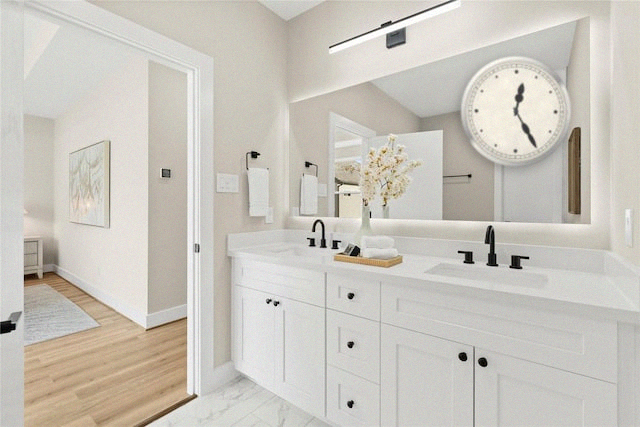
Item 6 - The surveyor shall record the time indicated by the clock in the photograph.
12:25
